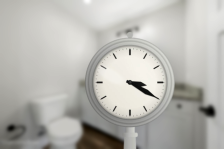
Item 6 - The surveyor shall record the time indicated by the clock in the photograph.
3:20
